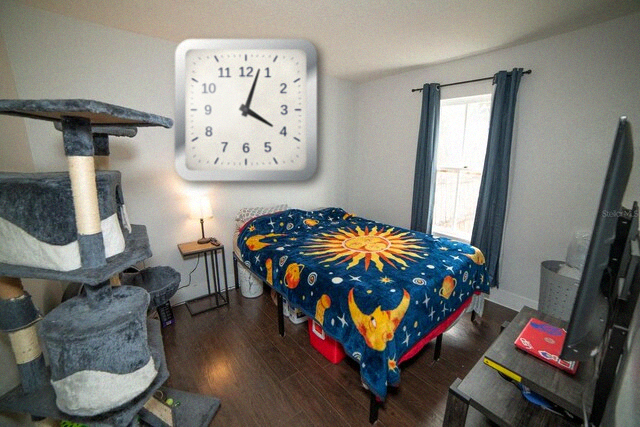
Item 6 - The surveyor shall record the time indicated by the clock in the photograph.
4:03
